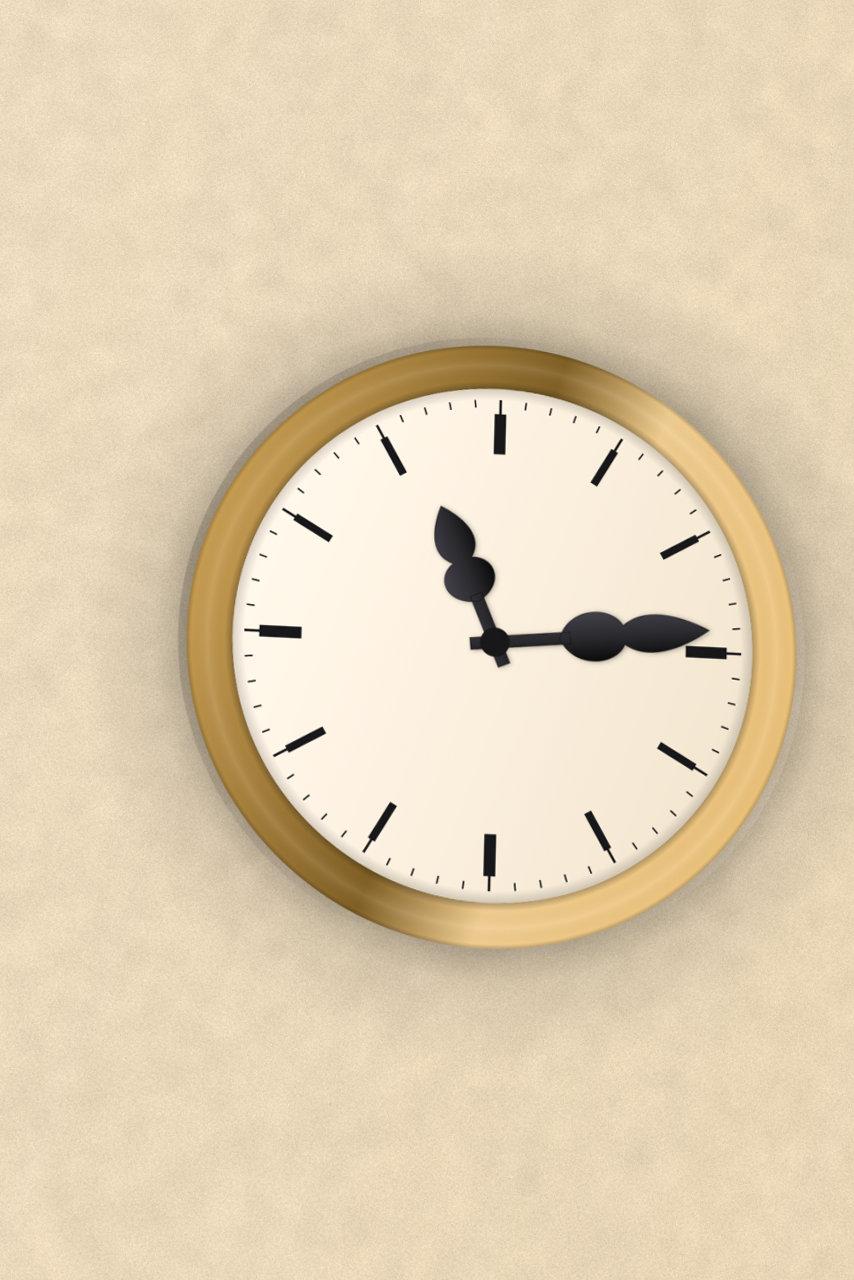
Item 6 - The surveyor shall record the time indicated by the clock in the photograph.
11:14
